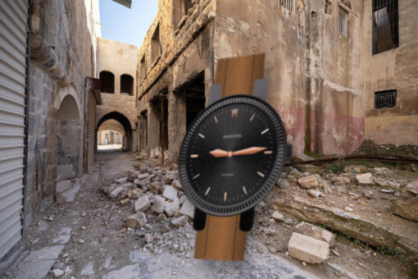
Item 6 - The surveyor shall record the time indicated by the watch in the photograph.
9:14
